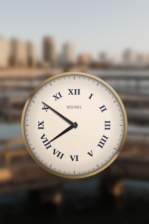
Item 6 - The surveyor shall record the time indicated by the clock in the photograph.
7:51
